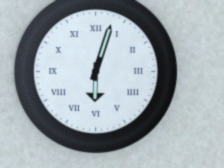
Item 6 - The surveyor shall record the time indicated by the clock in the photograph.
6:03
